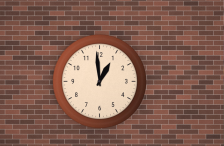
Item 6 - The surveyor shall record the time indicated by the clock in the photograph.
12:59
